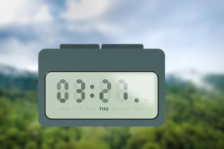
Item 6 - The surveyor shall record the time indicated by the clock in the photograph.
3:27
